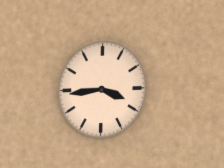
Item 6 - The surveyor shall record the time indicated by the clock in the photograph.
3:44
